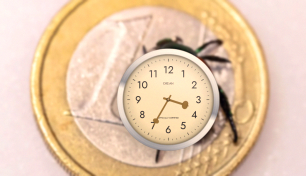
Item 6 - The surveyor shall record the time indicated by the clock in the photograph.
3:35
